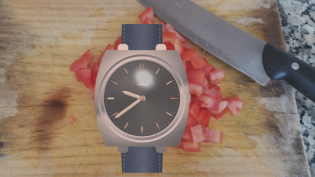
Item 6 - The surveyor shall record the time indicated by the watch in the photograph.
9:39
